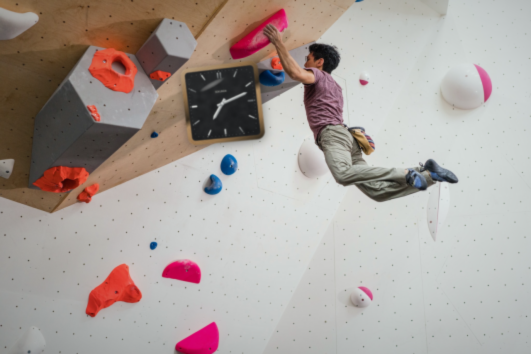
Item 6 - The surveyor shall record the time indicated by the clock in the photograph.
7:12
